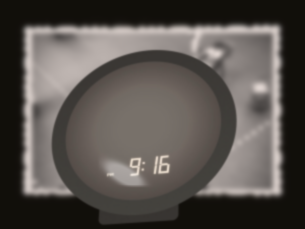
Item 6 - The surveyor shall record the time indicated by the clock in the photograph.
9:16
